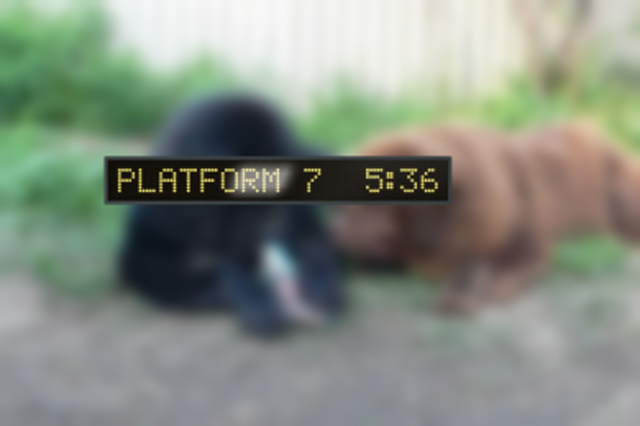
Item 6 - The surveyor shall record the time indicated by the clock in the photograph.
5:36
